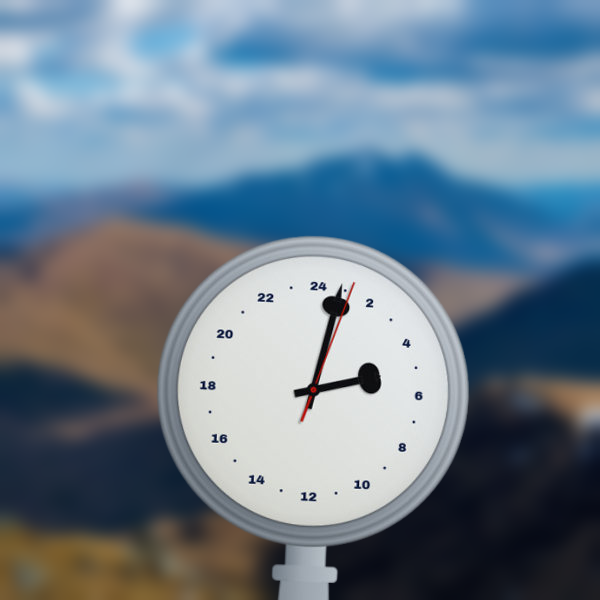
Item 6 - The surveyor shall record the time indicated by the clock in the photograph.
5:02:03
